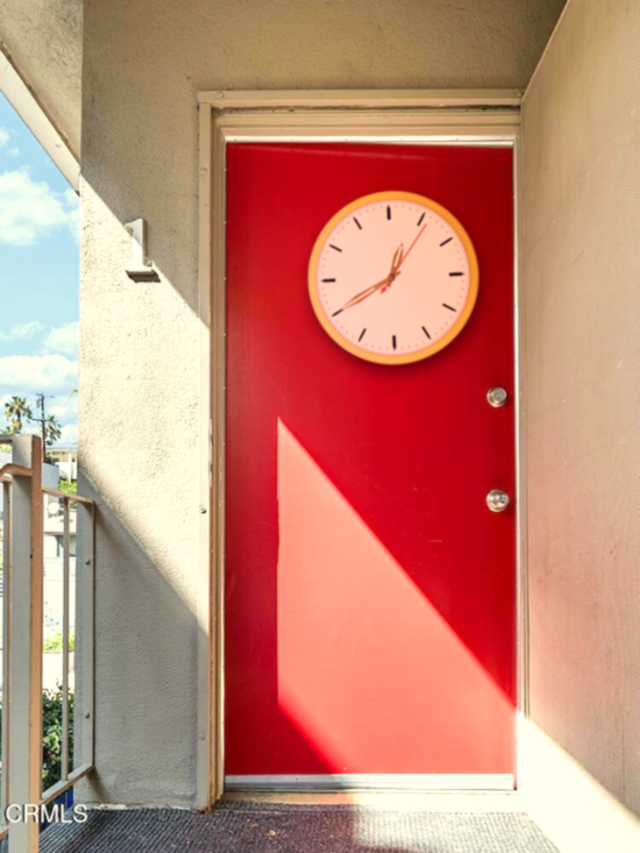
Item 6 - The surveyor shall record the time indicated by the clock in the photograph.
12:40:06
